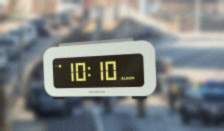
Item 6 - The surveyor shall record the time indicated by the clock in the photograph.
10:10
